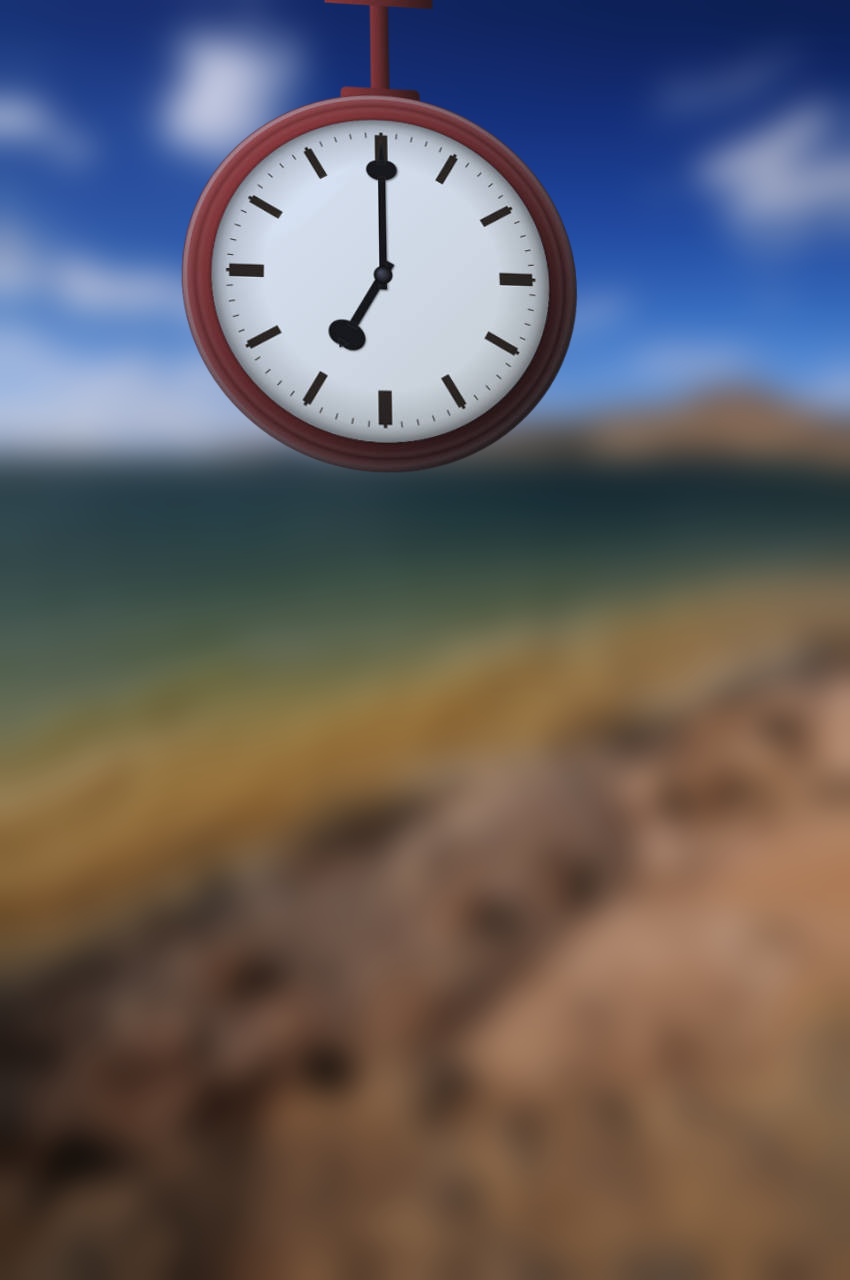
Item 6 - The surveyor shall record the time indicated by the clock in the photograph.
7:00
